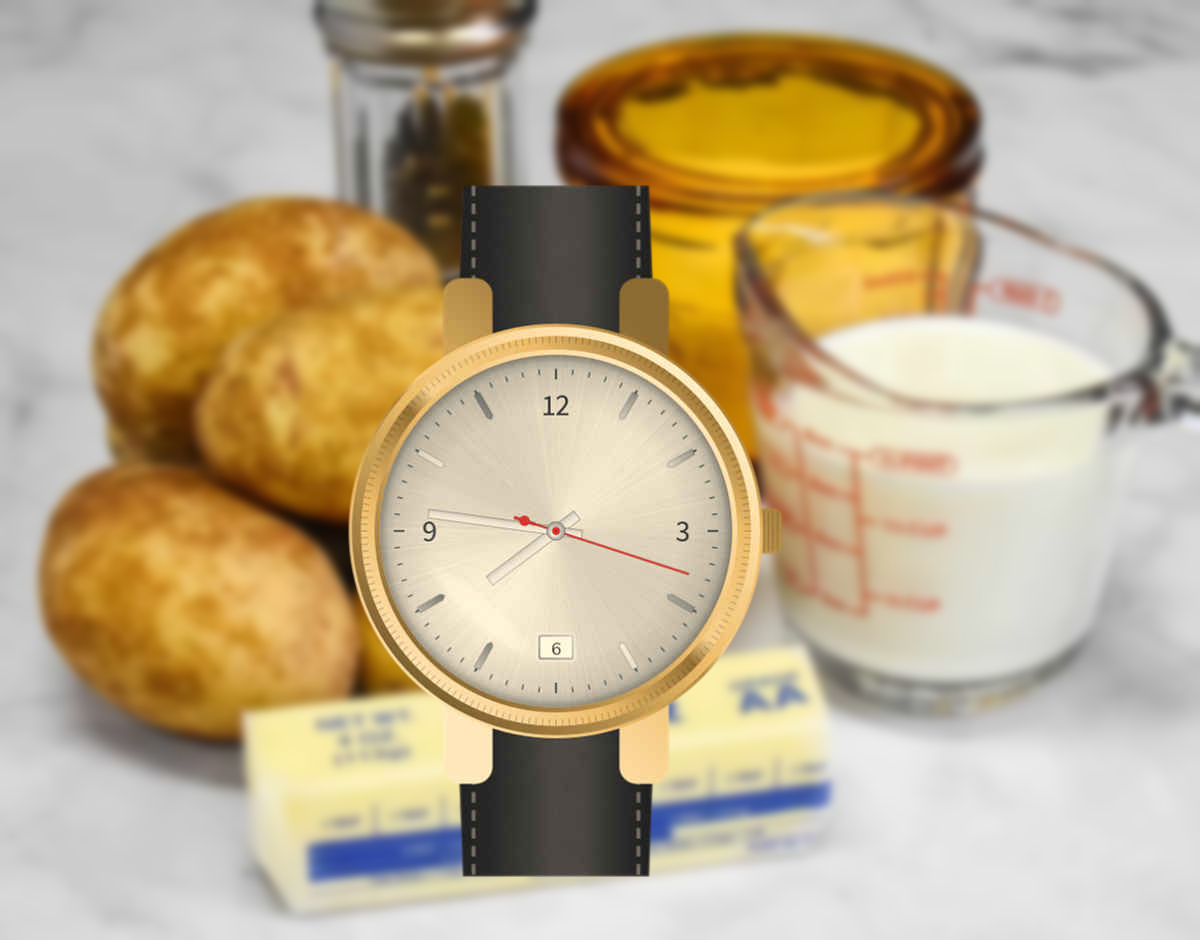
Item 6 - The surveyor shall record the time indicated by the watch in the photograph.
7:46:18
